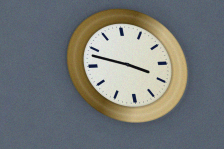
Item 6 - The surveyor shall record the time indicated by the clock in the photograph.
3:48
